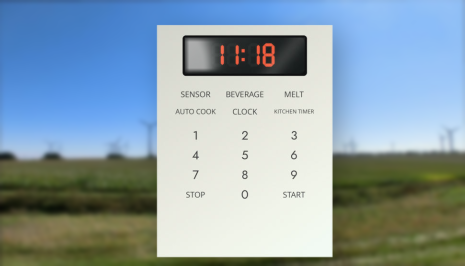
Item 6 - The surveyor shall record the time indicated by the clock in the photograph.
11:18
